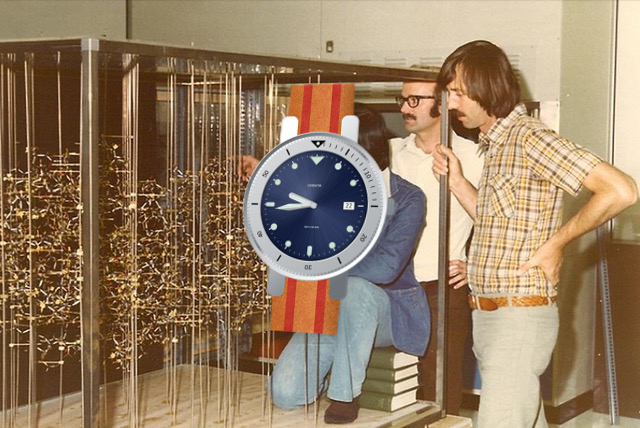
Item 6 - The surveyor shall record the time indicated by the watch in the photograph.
9:44
